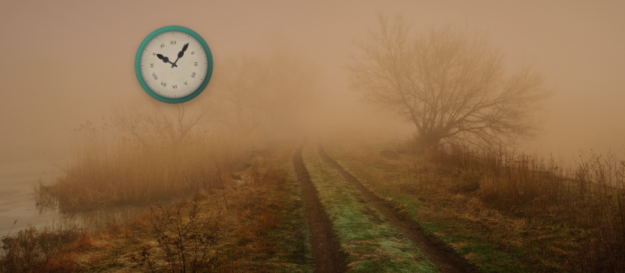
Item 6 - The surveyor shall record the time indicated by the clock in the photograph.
10:06
